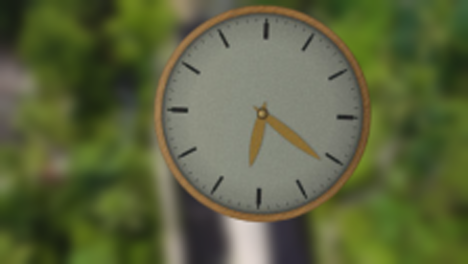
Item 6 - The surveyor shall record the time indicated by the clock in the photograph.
6:21
